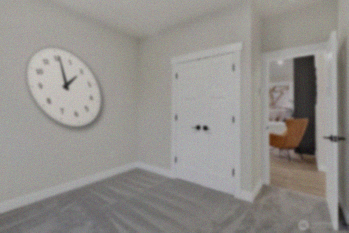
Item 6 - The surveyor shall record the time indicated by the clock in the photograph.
2:01
